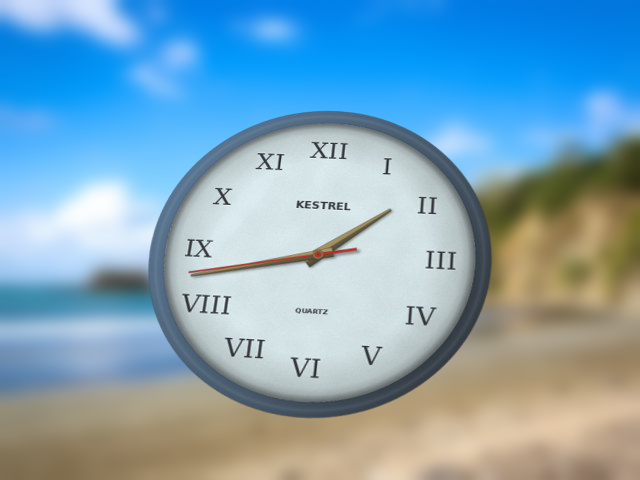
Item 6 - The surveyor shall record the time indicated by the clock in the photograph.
1:42:43
